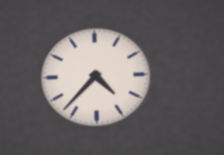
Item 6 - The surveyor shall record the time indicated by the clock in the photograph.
4:37
